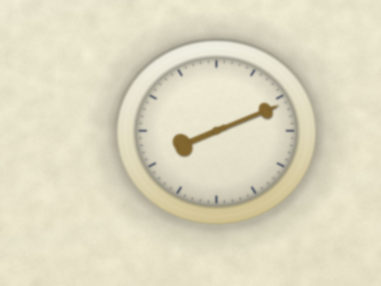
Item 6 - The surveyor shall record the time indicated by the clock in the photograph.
8:11
